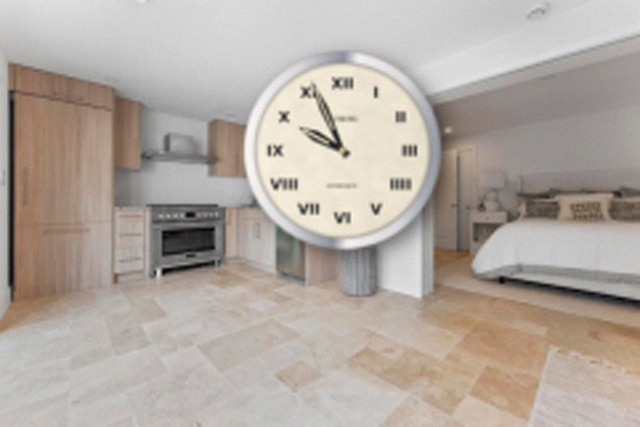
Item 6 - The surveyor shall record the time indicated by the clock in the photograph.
9:56
